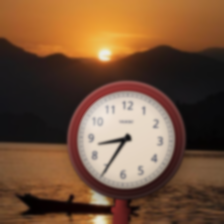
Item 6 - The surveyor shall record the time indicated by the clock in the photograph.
8:35
